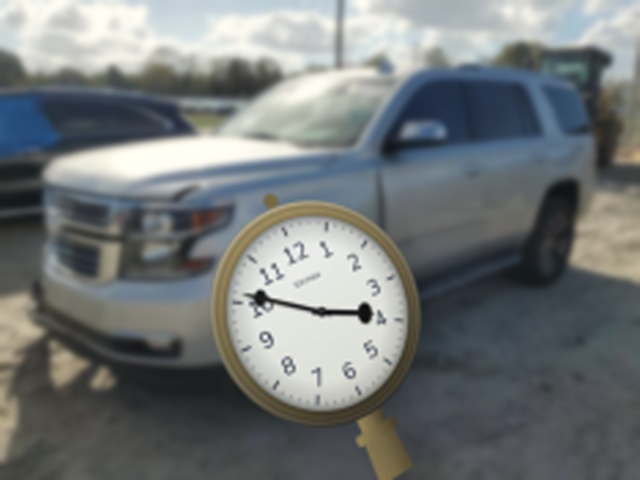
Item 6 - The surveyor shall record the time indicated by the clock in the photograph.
3:51
